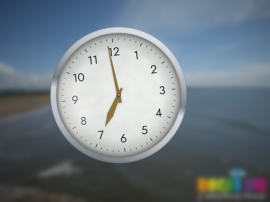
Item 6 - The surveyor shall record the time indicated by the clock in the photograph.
6:59
